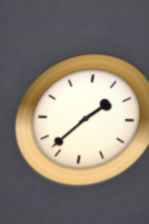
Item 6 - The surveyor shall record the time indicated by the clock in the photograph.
1:37
